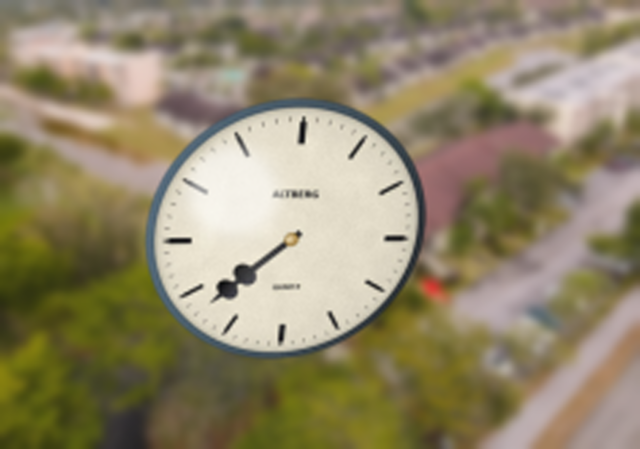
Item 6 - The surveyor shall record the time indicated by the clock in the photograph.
7:38
